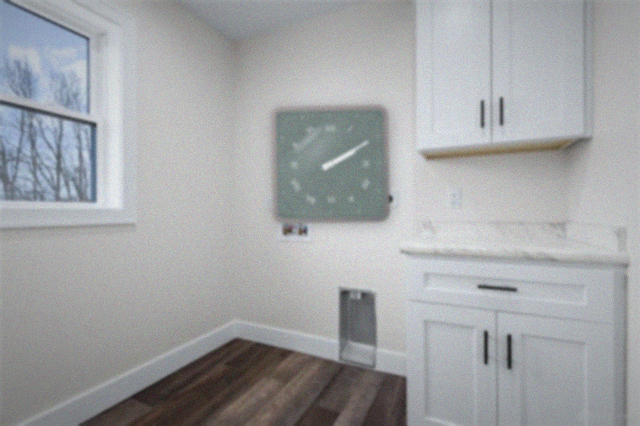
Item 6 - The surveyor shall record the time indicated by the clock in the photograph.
2:10
